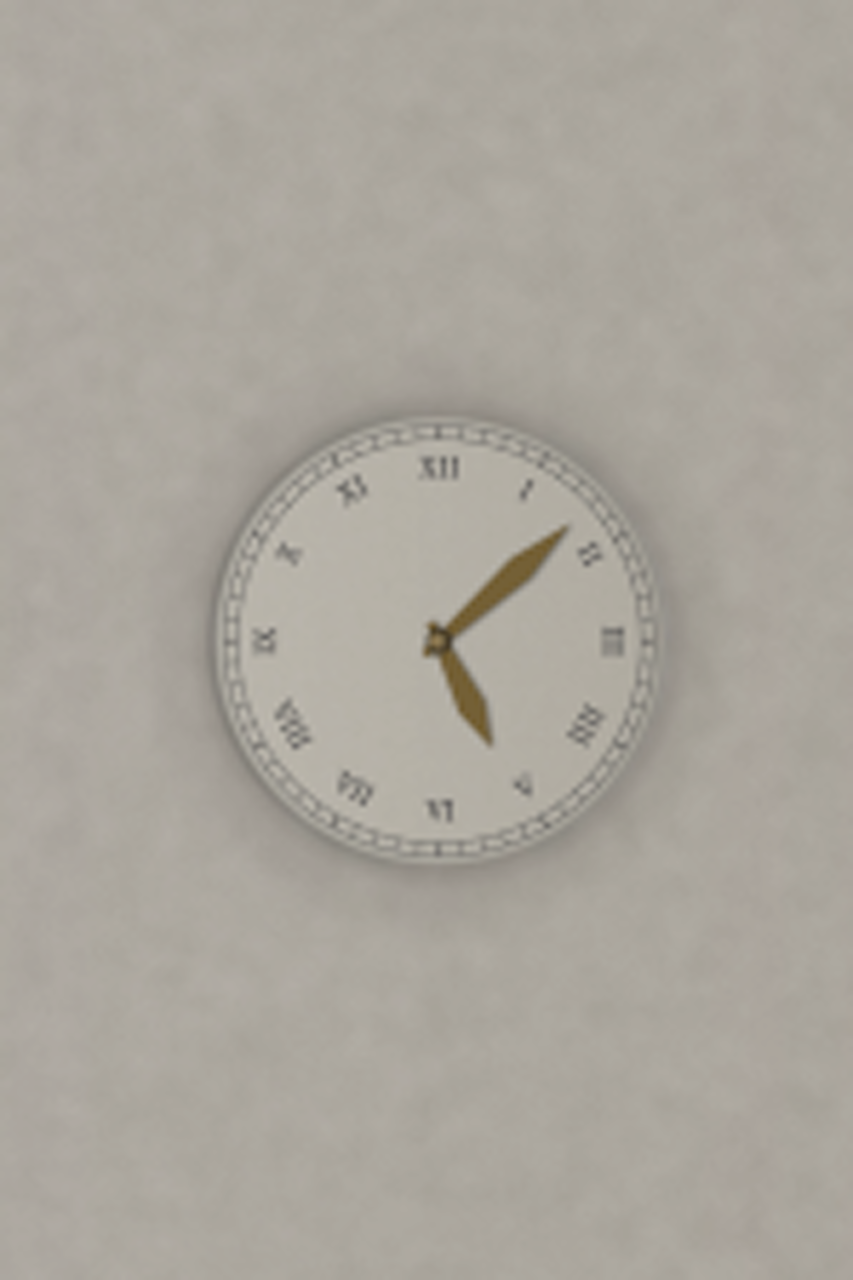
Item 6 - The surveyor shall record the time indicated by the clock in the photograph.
5:08
